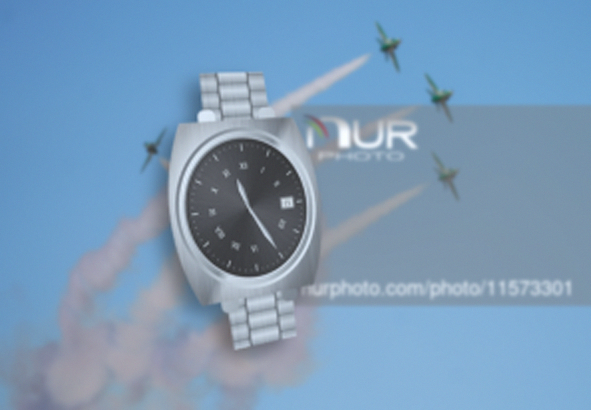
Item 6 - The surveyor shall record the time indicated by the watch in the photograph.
11:25
